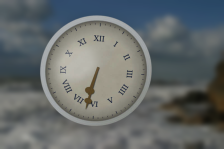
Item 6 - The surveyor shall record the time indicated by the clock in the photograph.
6:32
